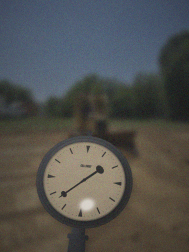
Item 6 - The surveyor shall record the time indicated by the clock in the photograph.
1:38
